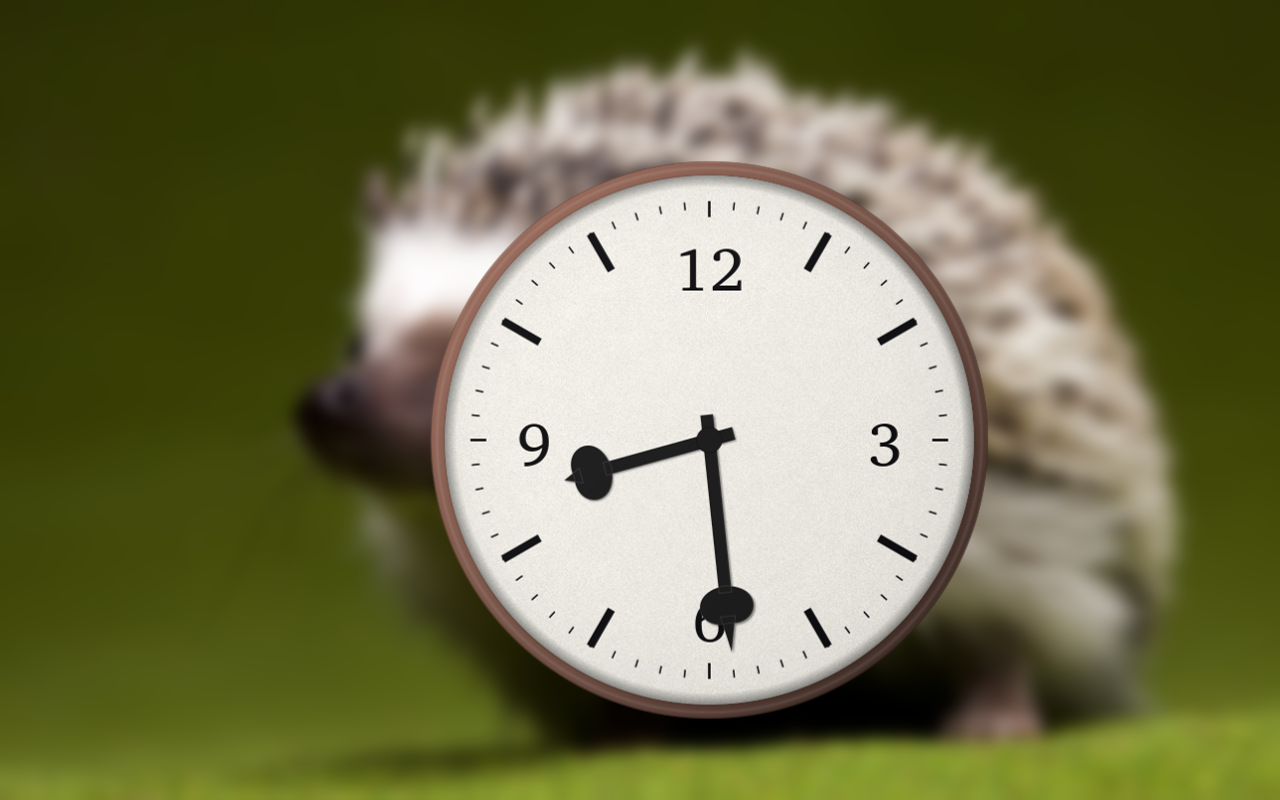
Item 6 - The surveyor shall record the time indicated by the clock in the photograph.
8:29
